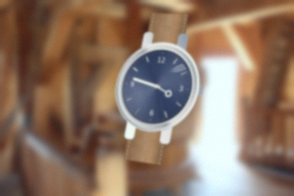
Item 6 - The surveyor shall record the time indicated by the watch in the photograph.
3:47
